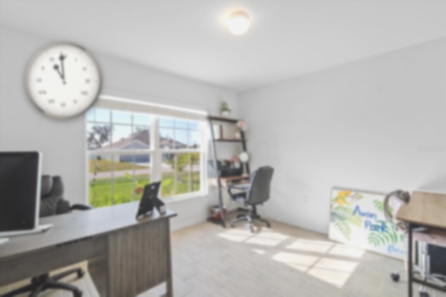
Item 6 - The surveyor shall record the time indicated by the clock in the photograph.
10:59
